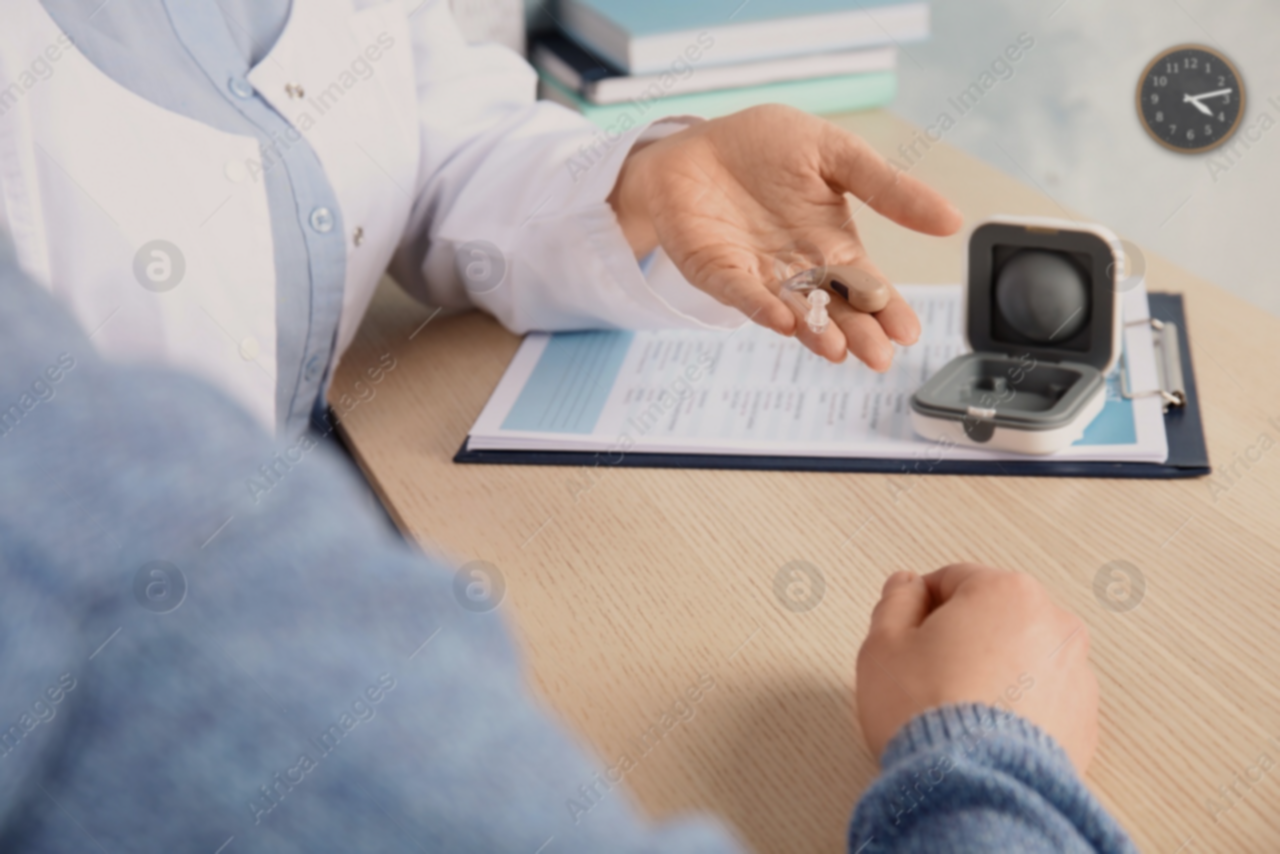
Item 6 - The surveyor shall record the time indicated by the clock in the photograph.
4:13
